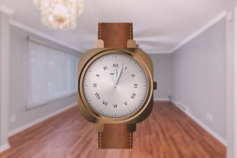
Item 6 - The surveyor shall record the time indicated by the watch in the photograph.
12:03
